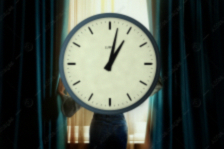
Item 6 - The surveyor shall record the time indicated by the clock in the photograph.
1:02
